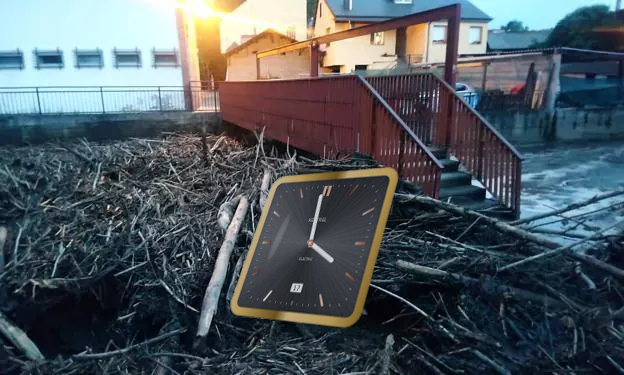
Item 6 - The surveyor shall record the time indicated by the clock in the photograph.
3:59
